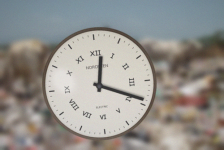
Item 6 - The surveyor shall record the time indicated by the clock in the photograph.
12:19
